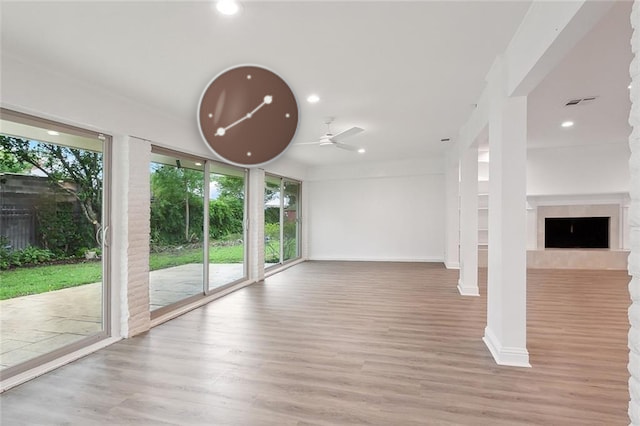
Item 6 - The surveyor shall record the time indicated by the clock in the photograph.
1:40
